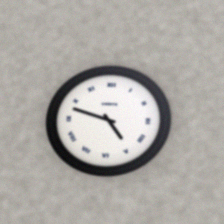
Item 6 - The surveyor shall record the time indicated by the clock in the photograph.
4:48
